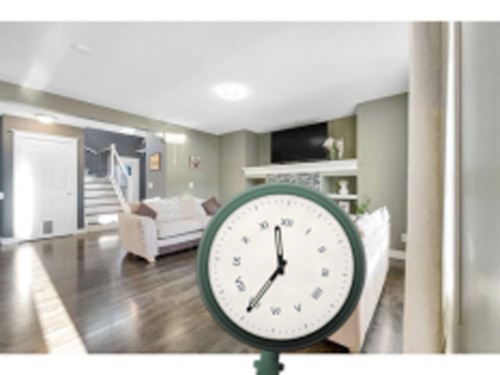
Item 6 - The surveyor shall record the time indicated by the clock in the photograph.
11:35
